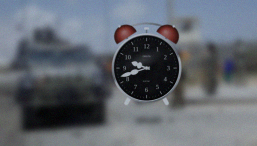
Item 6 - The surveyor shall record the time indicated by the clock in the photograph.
9:42
